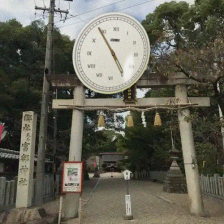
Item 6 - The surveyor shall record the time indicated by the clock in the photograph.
4:54
